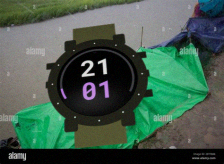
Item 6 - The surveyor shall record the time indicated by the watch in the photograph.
21:01
